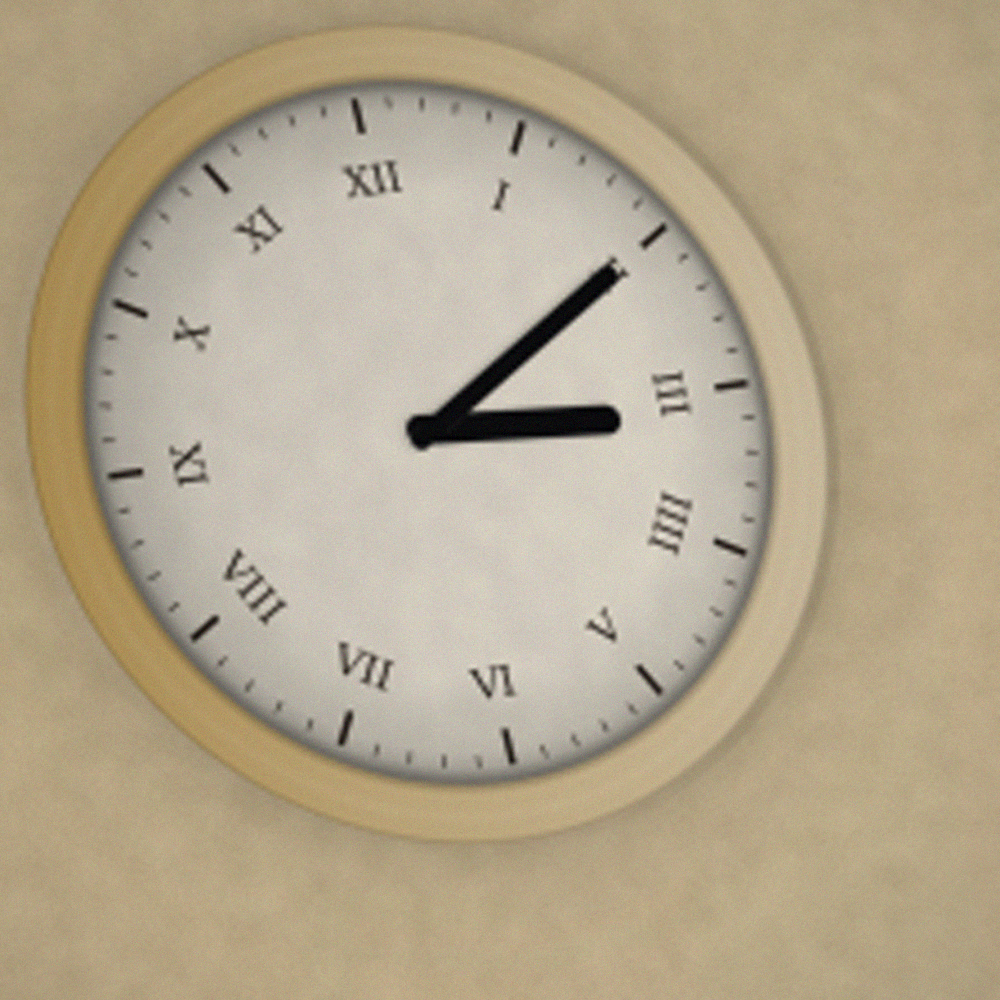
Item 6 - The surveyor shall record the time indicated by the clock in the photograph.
3:10
